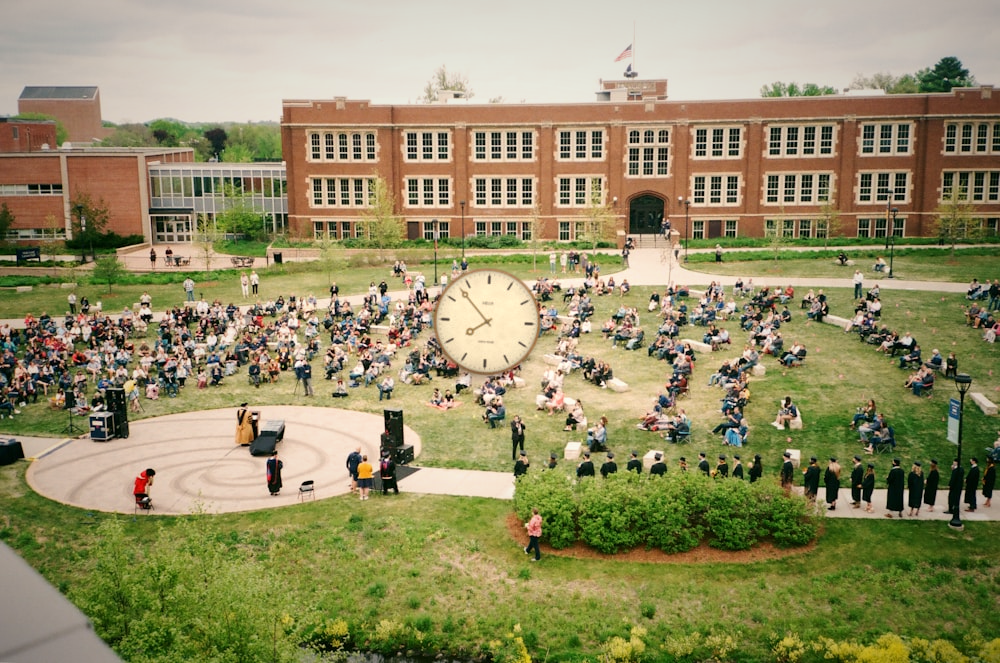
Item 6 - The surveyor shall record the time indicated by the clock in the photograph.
7:53
